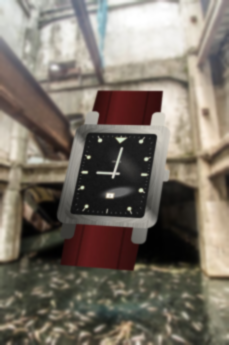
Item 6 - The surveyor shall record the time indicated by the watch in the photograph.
9:01
